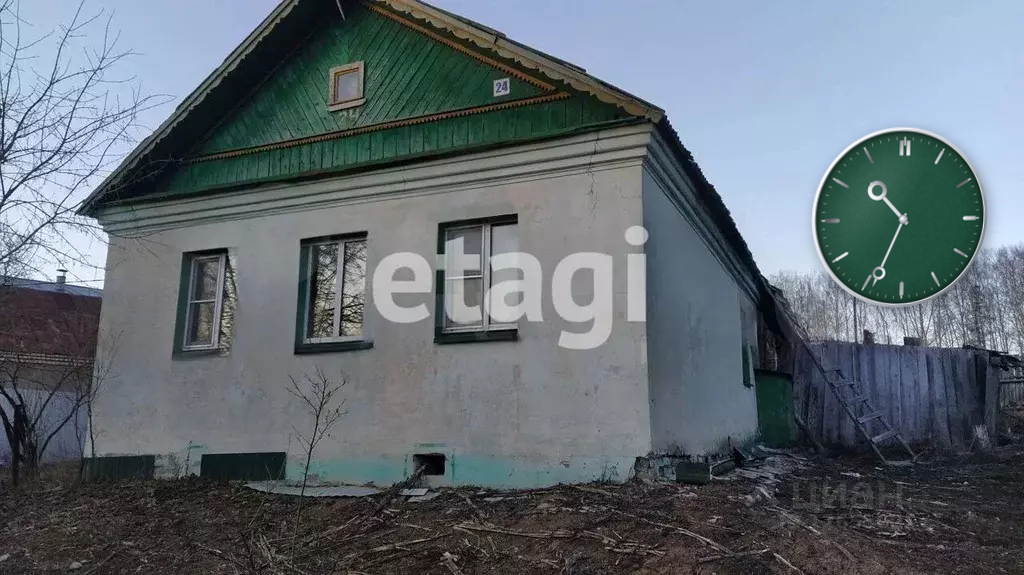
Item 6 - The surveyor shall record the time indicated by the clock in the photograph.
10:34
